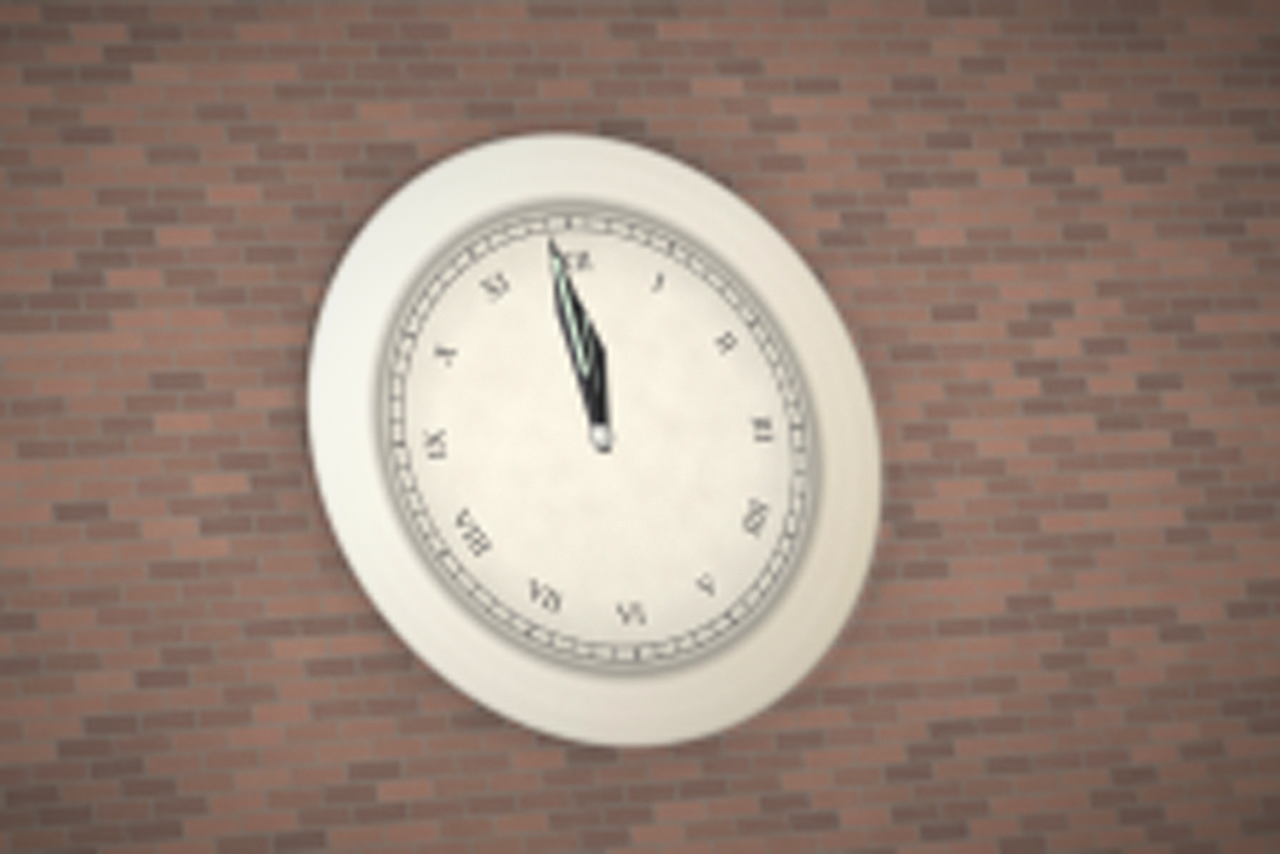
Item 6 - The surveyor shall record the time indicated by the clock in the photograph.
11:59
